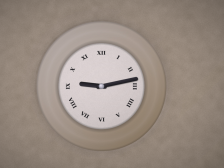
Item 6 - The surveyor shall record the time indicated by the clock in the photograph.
9:13
